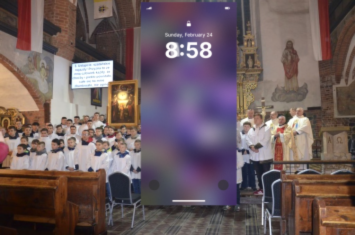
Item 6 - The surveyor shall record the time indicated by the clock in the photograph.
8:58
